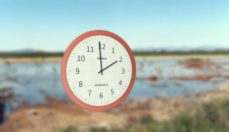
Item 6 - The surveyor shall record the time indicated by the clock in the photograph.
1:59
